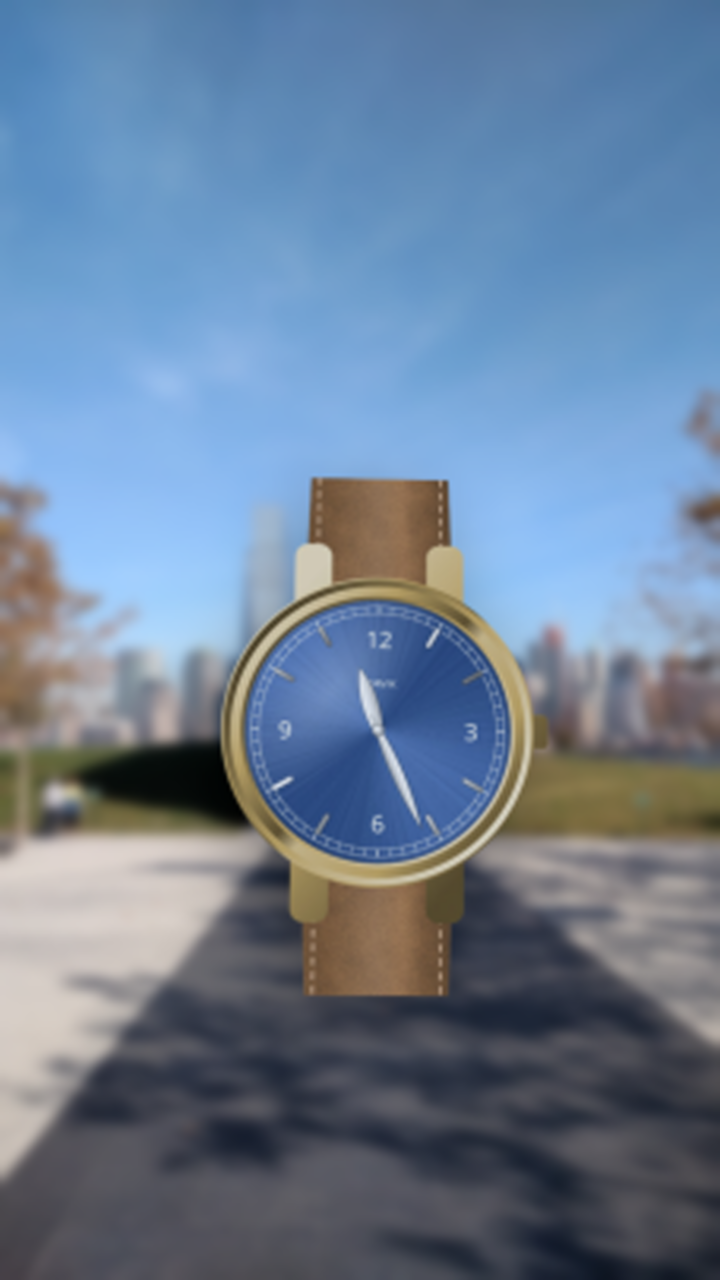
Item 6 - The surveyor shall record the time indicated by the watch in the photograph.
11:26
